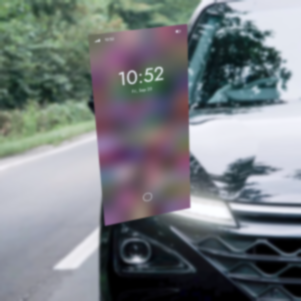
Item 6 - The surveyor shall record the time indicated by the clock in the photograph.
10:52
